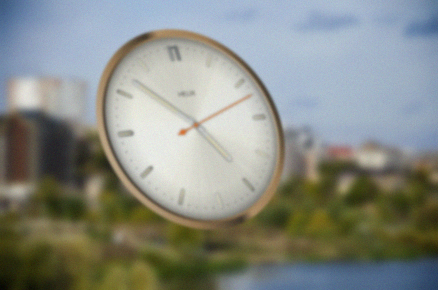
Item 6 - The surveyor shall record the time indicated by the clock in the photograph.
4:52:12
